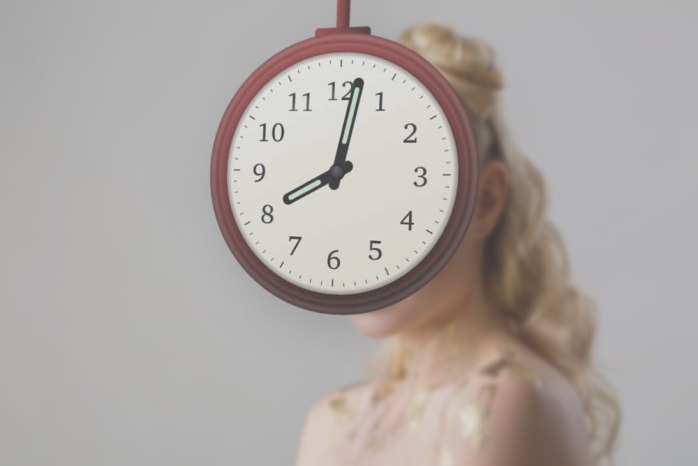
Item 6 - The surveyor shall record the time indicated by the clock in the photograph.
8:02
